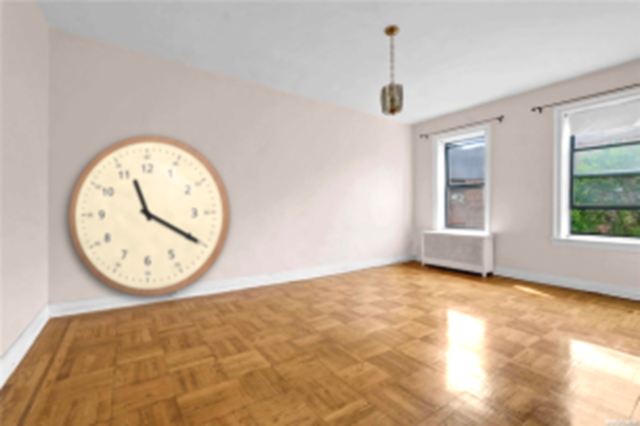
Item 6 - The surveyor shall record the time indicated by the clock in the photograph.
11:20
